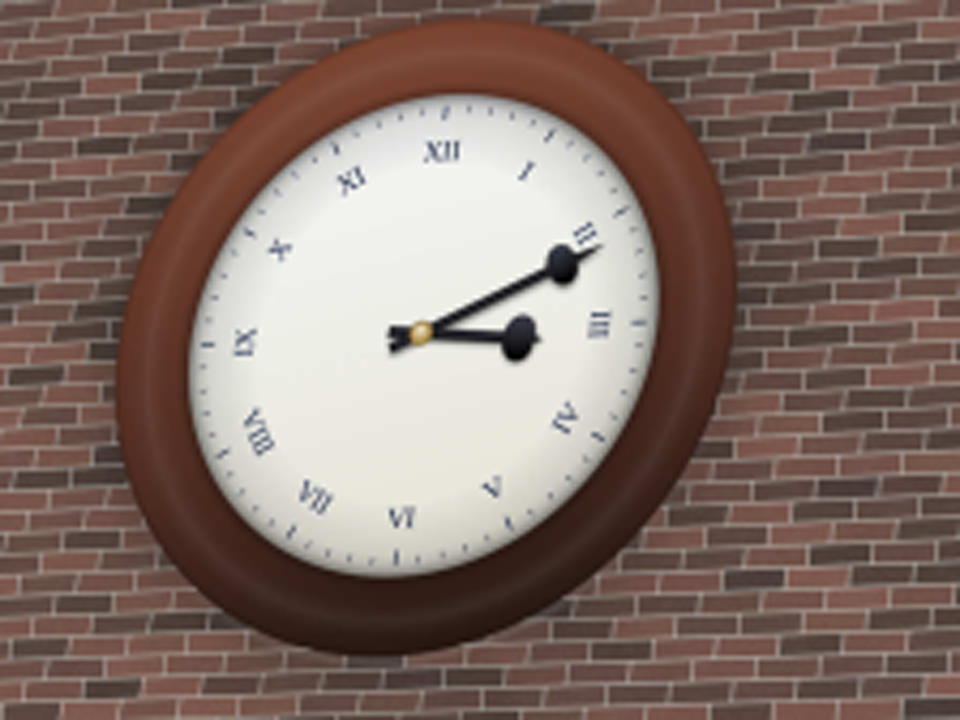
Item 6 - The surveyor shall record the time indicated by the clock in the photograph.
3:11
